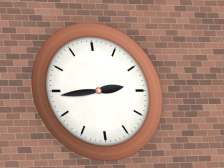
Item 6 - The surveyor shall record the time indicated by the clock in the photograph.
2:44
